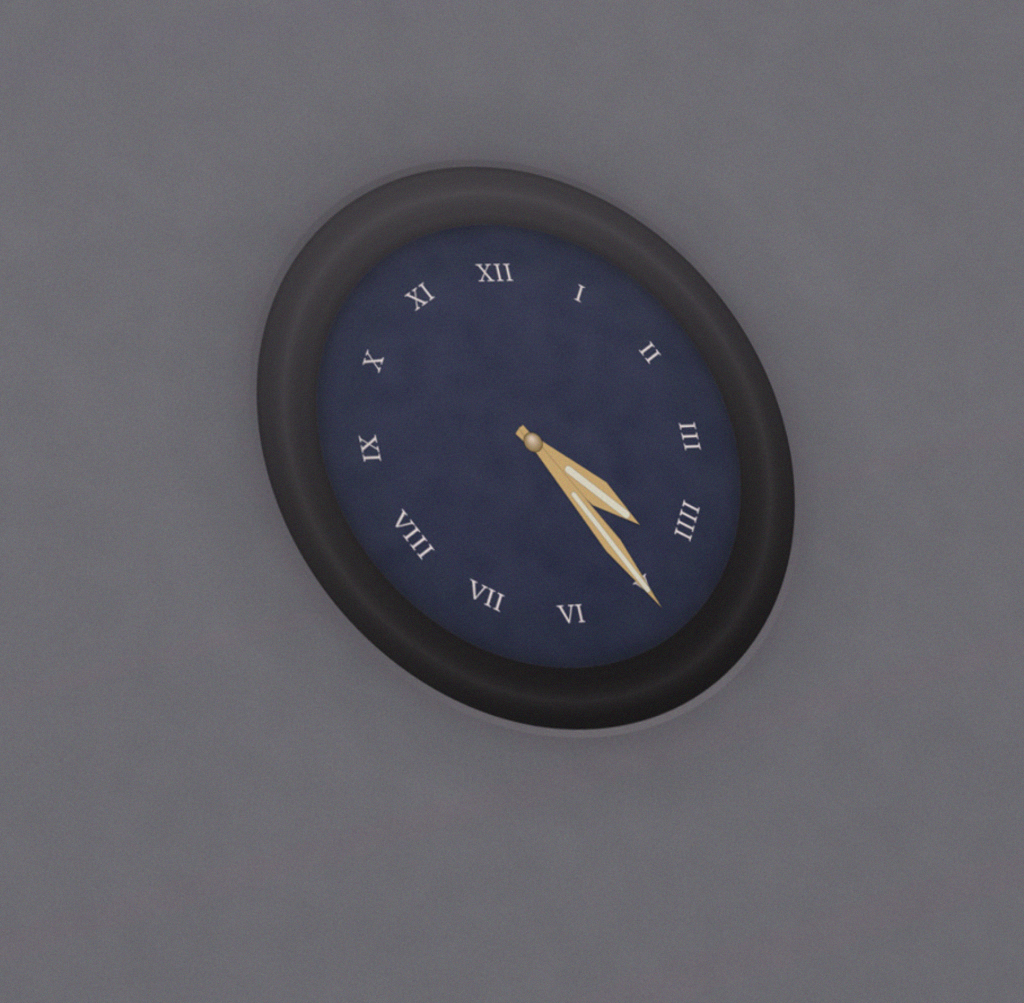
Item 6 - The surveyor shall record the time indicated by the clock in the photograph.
4:25
